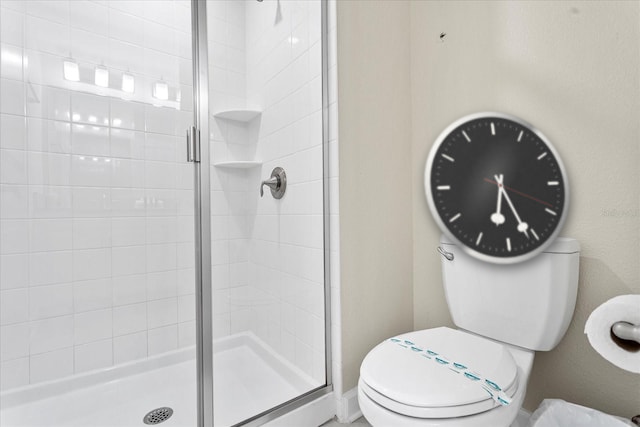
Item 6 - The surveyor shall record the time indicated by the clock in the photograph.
6:26:19
